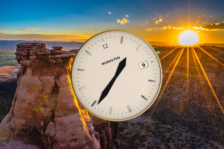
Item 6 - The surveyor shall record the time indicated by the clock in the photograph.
1:39
